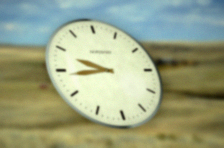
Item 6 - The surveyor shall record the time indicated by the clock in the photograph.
9:44
